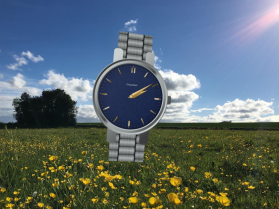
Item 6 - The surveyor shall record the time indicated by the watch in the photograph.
2:09
